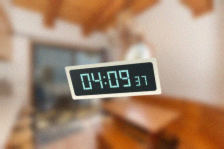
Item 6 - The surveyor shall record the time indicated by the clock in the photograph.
4:09:37
